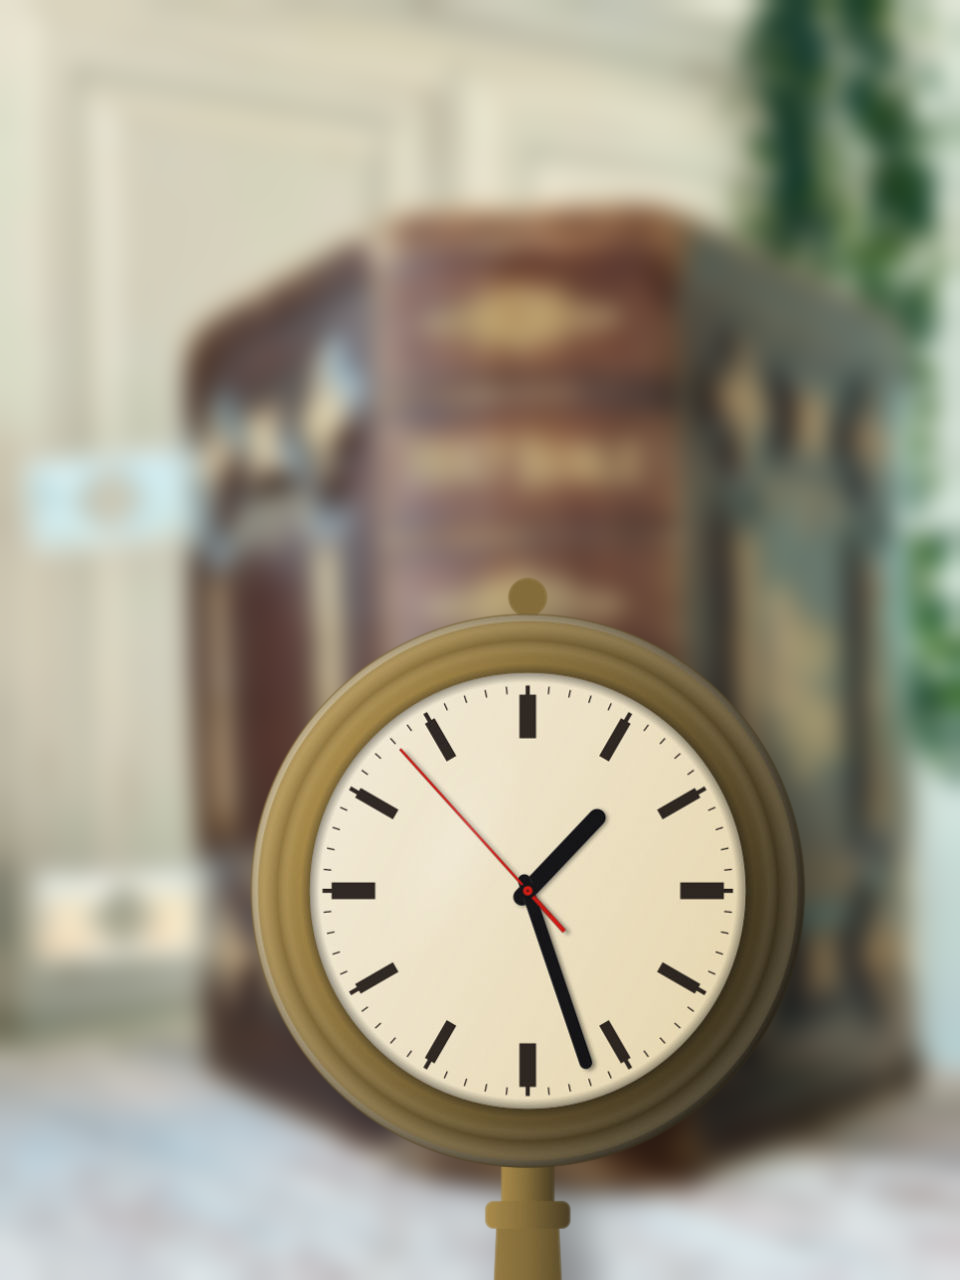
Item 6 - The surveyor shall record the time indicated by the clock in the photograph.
1:26:53
